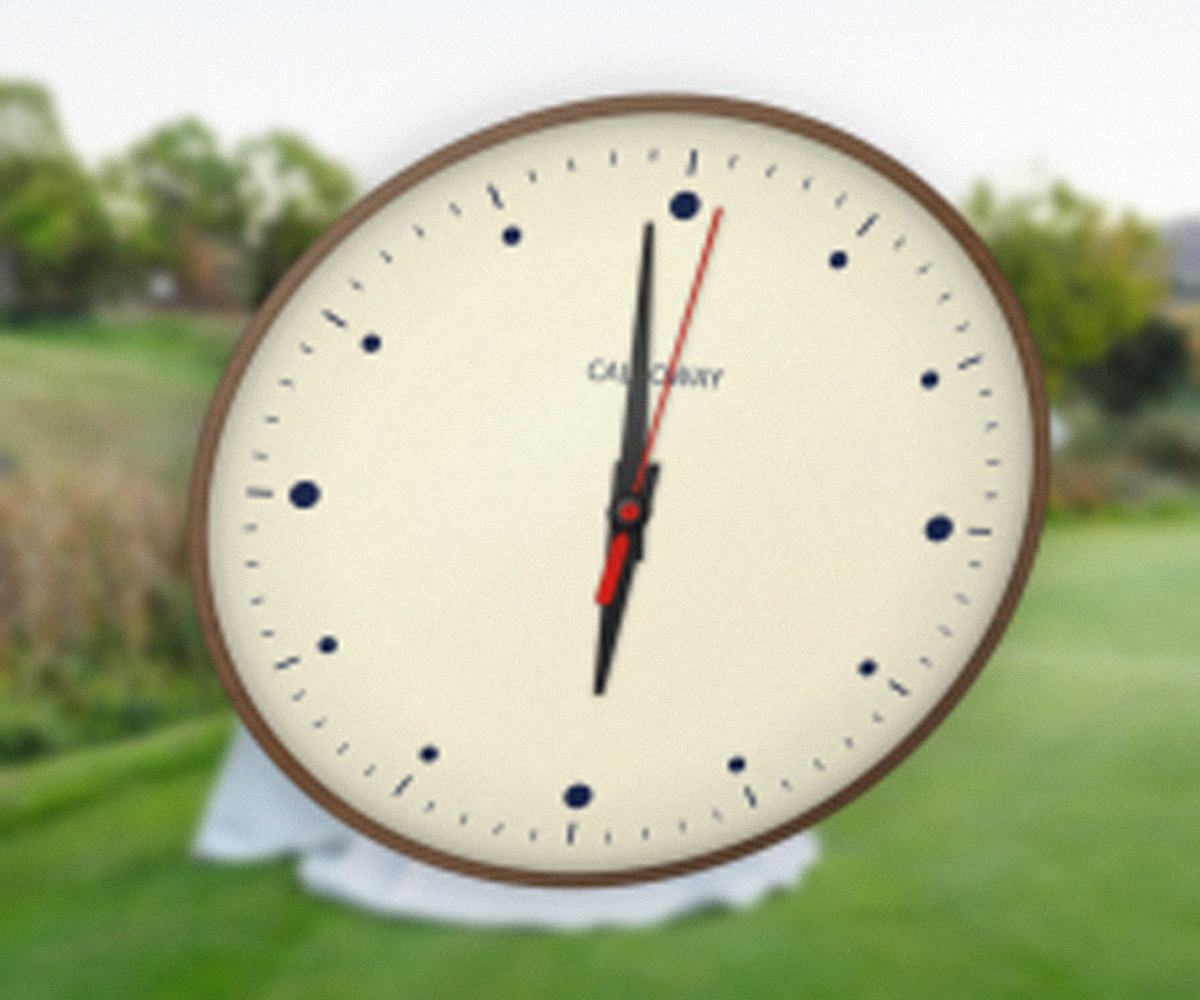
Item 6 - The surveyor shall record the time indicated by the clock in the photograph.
5:59:01
